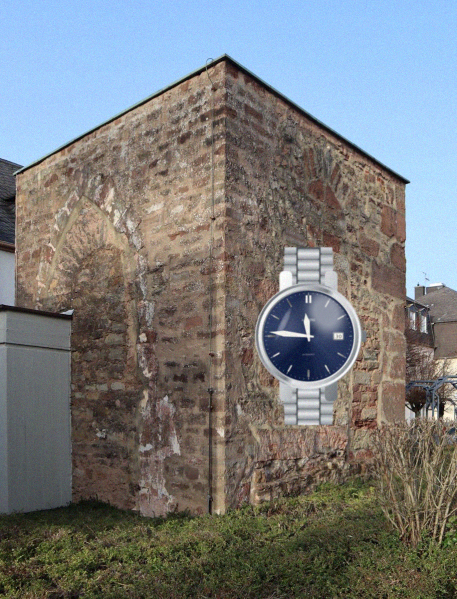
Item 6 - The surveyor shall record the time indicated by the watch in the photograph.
11:46
